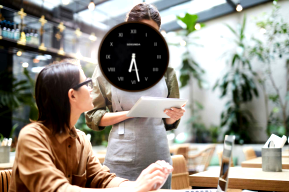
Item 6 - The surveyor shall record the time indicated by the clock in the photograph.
6:28
